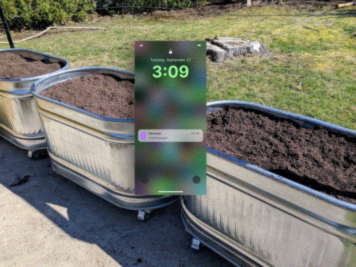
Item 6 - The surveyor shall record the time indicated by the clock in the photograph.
3:09
